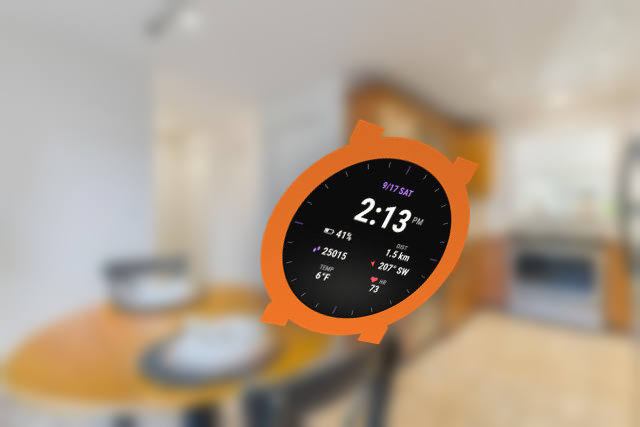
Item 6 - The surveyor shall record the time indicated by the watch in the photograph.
2:13
